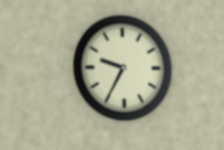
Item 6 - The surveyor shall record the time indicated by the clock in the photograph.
9:35
